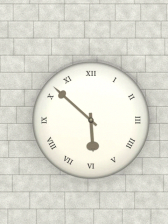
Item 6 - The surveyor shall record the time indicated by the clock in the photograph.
5:52
